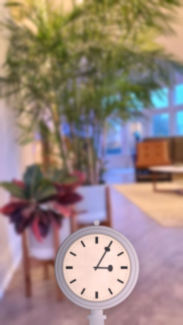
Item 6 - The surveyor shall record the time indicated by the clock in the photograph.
3:05
